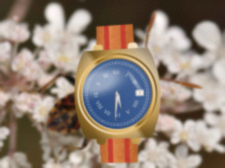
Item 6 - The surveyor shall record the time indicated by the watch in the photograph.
5:31
